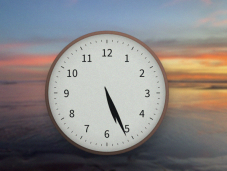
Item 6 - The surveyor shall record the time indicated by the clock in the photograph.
5:26
